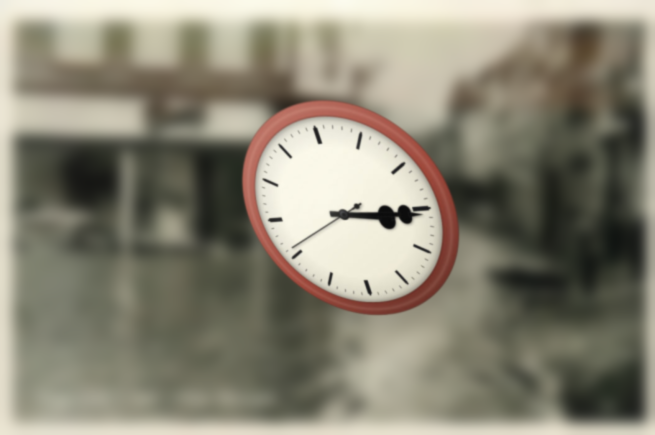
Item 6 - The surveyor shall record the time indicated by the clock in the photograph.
3:15:41
